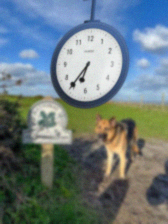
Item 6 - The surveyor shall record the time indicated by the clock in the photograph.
6:36
